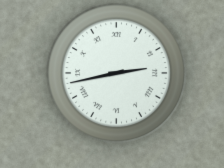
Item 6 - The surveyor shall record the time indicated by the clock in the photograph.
2:43
